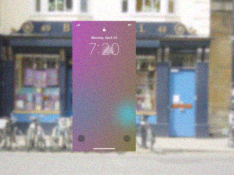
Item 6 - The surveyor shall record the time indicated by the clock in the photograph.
7:20
